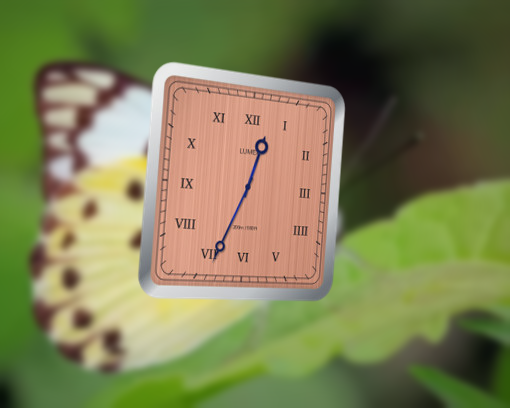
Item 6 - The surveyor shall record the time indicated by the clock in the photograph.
12:34
